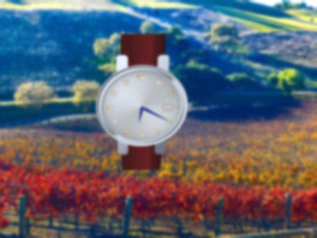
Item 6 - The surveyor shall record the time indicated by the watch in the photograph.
6:20
